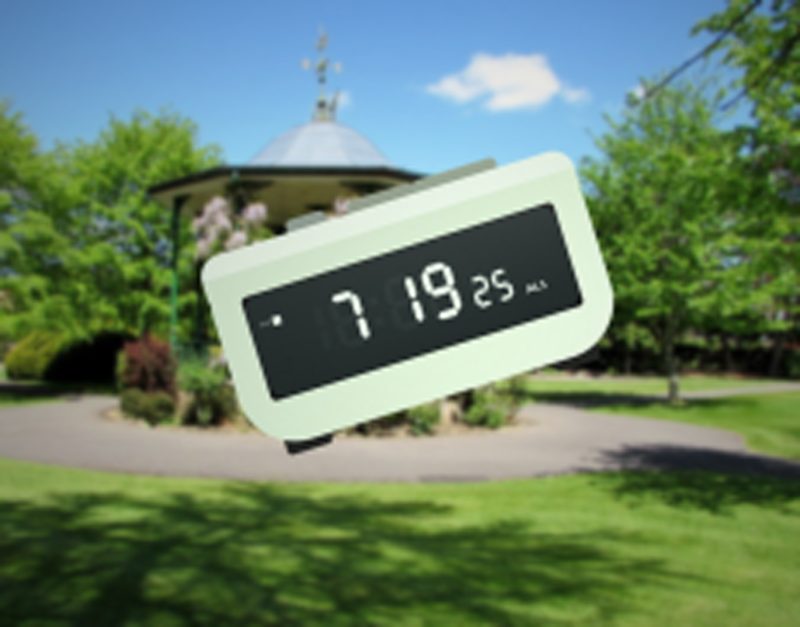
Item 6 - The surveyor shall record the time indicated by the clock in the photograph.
7:19:25
